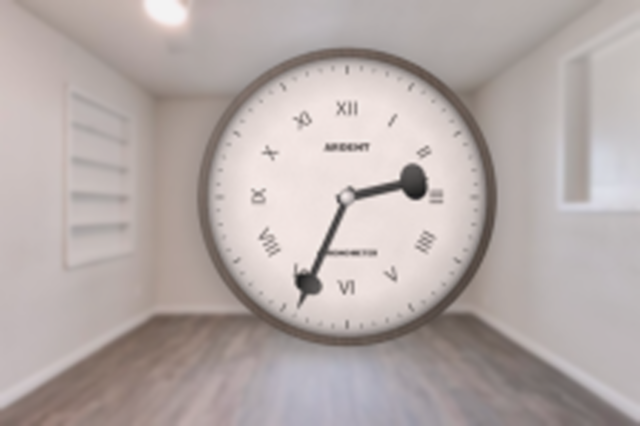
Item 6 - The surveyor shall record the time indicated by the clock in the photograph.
2:34
